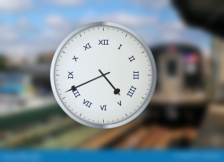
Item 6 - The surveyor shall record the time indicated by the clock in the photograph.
4:41
